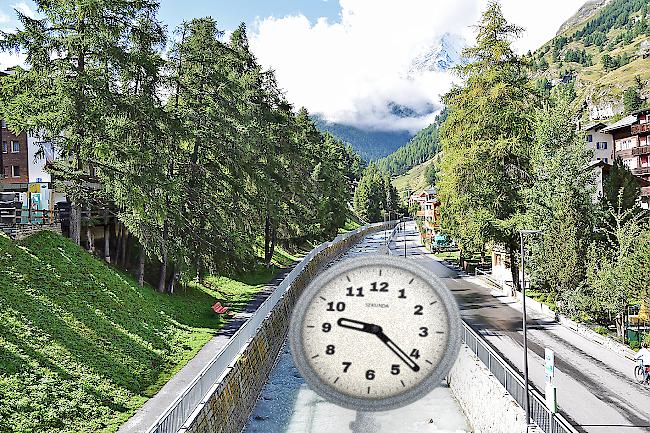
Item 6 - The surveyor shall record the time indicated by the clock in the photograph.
9:22
